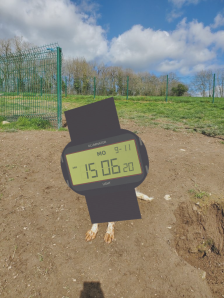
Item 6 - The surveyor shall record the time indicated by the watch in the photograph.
15:06:20
